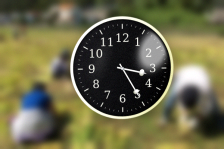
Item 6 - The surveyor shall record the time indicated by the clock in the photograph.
3:25
